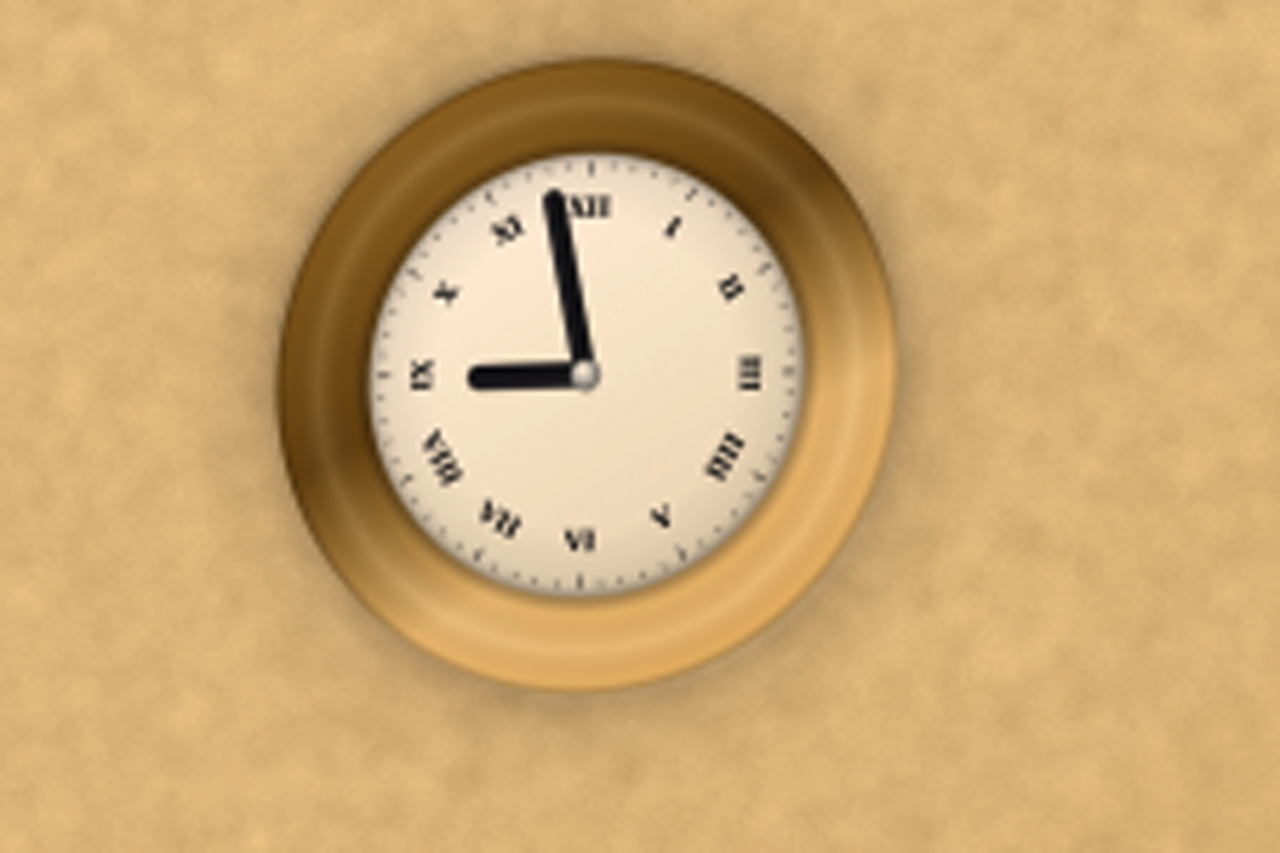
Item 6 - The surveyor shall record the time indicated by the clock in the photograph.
8:58
